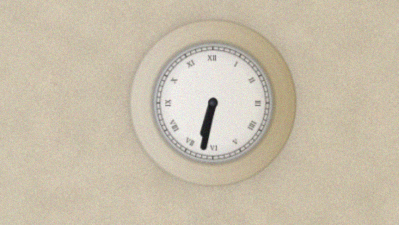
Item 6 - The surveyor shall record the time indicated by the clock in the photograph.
6:32
